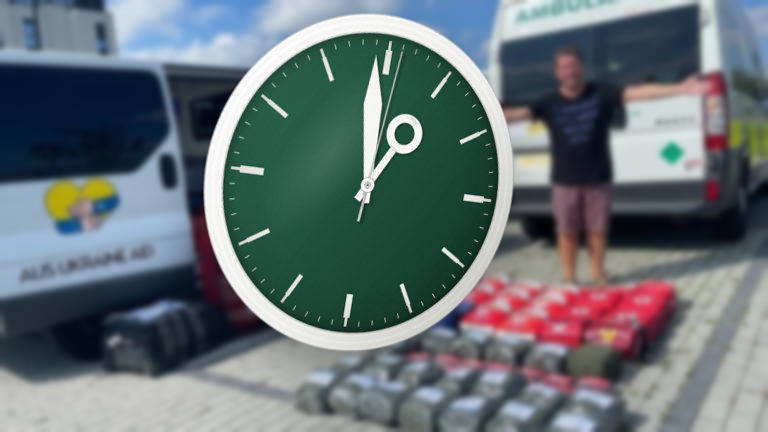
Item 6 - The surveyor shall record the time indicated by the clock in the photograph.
12:59:01
